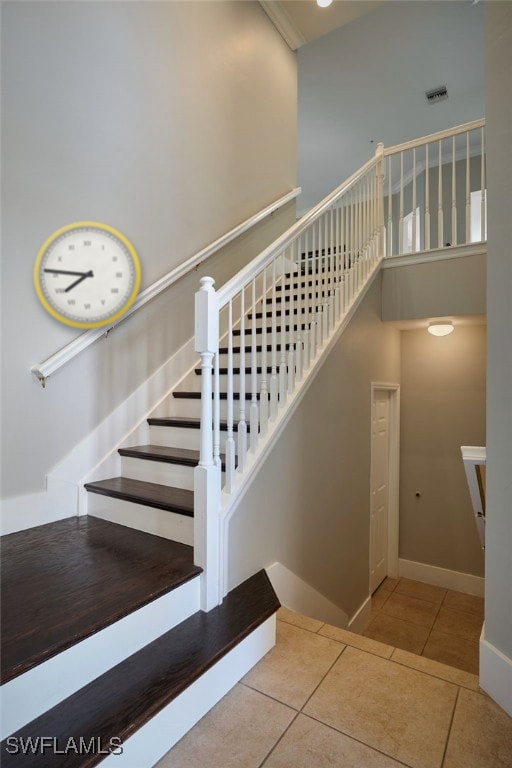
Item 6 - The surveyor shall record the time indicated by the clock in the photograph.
7:46
